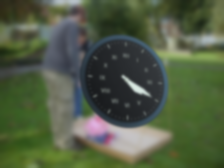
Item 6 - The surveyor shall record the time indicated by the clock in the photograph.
4:20
